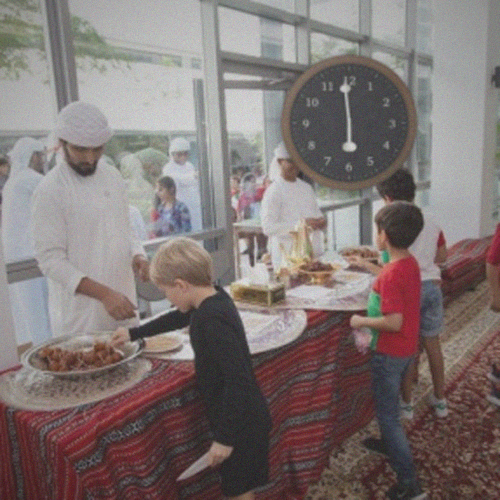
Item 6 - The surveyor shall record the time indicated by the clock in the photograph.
5:59
